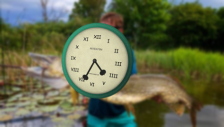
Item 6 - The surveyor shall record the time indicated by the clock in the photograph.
4:34
